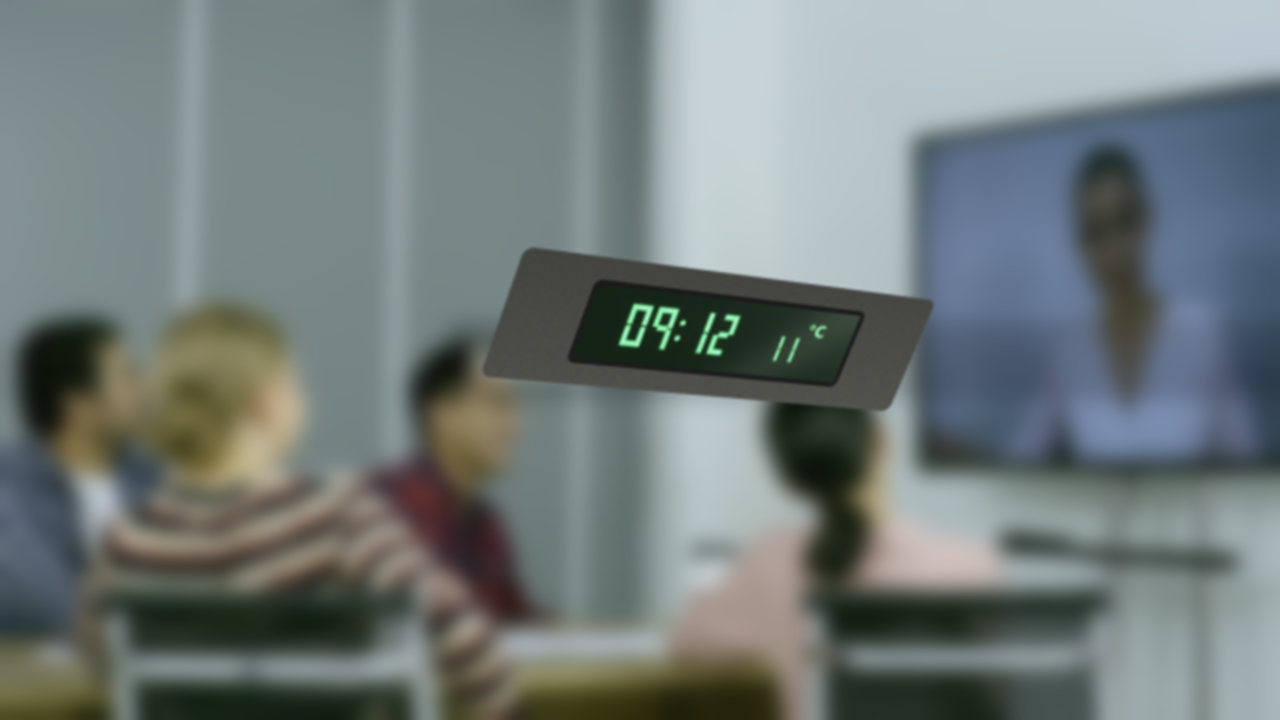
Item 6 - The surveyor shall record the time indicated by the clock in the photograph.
9:12
